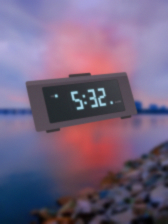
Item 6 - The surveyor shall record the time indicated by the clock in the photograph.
5:32
